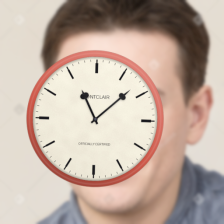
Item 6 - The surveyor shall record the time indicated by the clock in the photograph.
11:08
